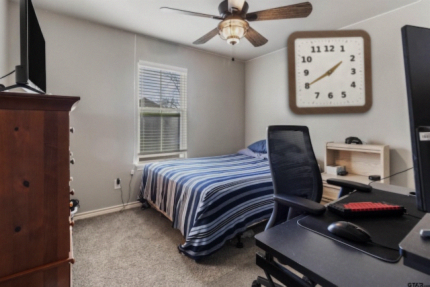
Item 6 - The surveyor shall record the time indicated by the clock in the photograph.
1:40
